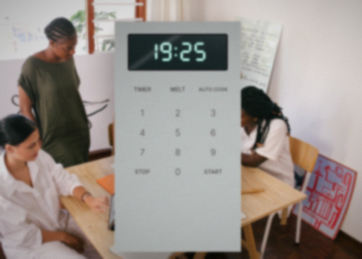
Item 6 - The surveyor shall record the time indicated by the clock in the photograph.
19:25
